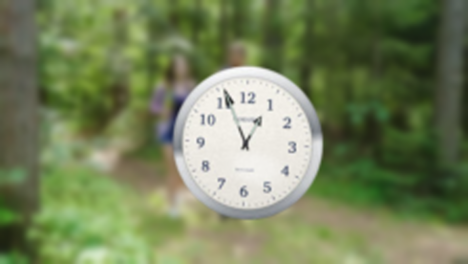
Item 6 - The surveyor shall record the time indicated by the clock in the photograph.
12:56
